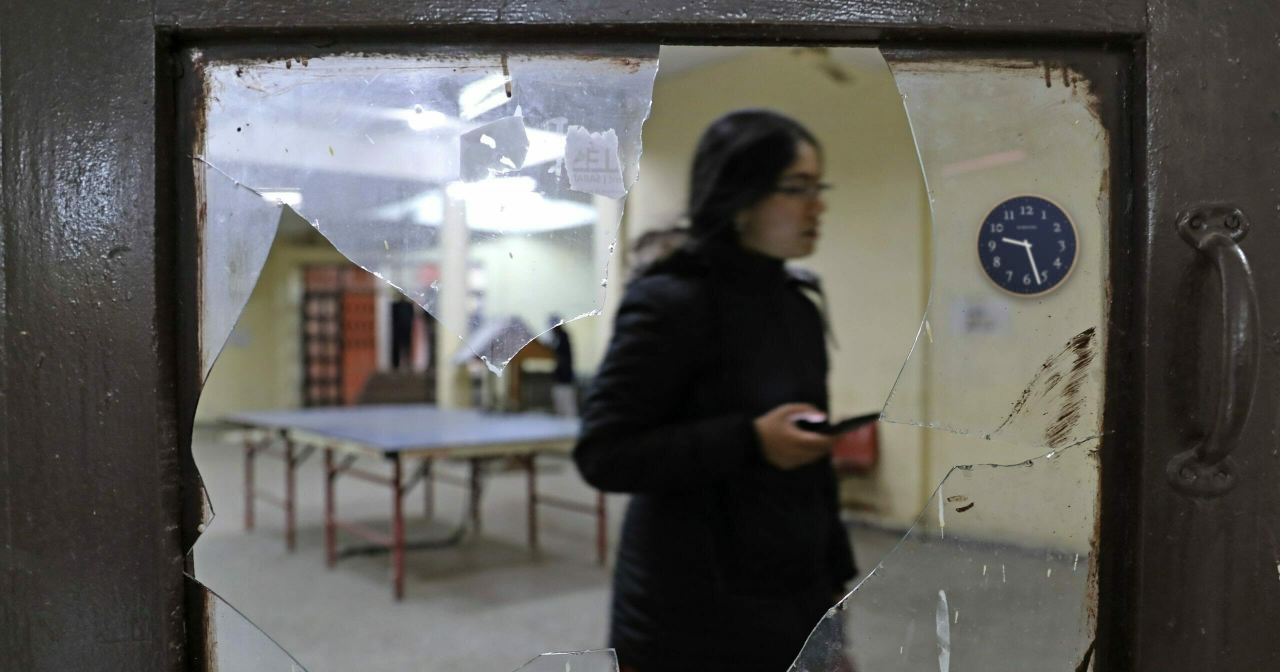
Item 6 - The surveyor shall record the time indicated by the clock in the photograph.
9:27
